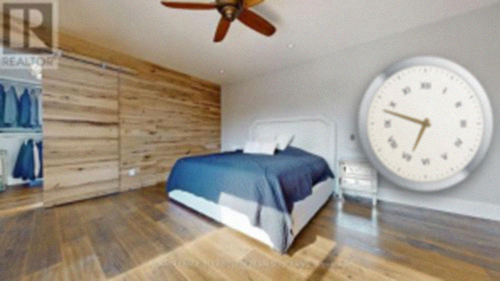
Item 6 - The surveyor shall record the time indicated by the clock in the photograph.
6:48
